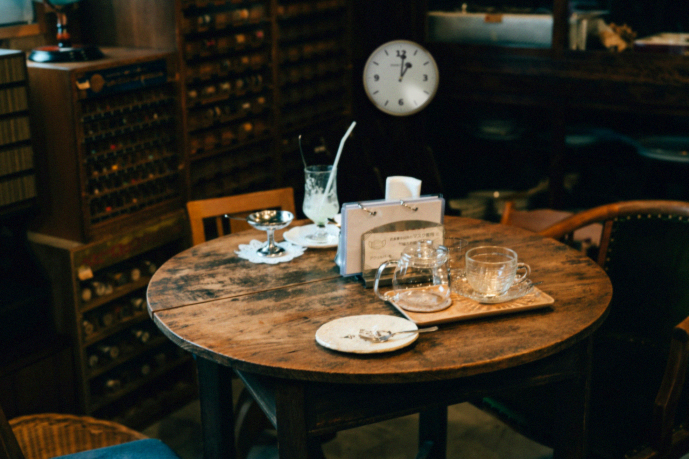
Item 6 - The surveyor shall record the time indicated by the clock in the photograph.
1:01
